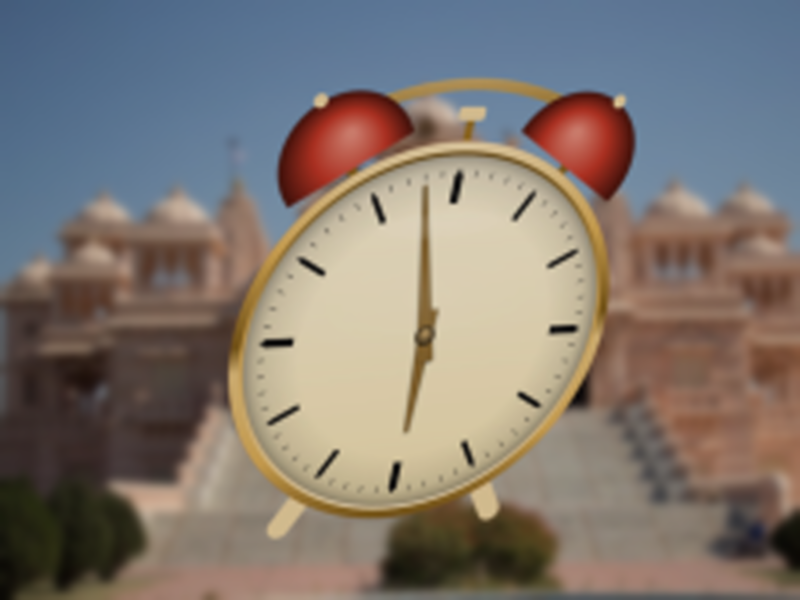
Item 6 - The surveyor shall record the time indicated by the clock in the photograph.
5:58
